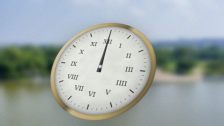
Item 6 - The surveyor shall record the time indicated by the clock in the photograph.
12:00
